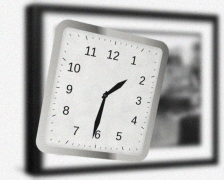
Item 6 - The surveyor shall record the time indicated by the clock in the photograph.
1:31
